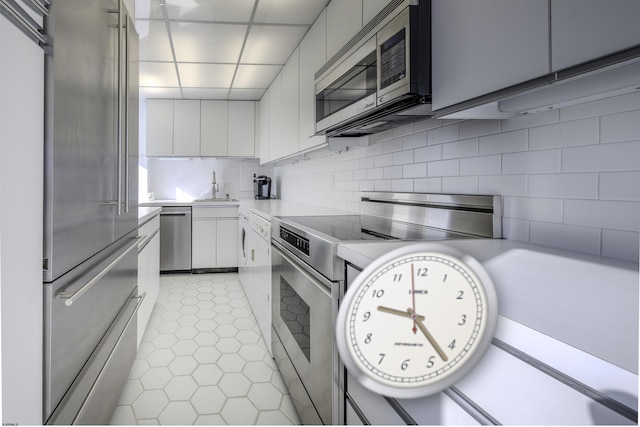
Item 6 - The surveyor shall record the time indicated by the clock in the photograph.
9:22:58
